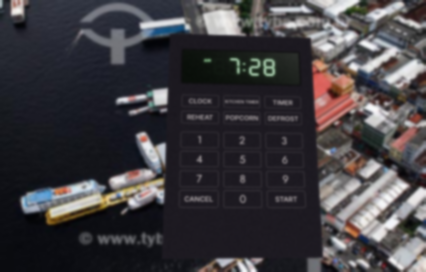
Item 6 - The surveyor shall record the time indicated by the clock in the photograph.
7:28
